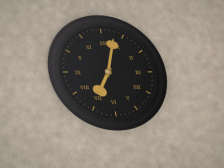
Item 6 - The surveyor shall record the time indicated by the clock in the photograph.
7:03
